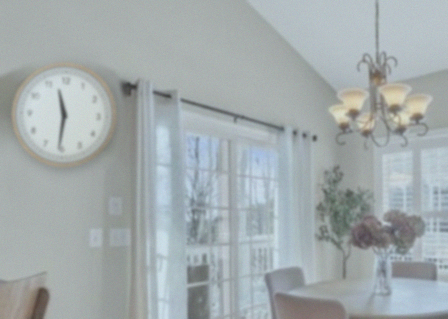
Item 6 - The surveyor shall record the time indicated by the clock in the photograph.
11:31
